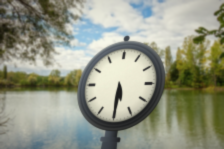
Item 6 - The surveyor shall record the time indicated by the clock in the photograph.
5:30
